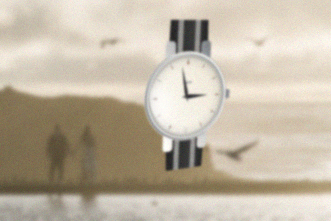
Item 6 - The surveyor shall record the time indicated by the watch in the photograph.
2:58
